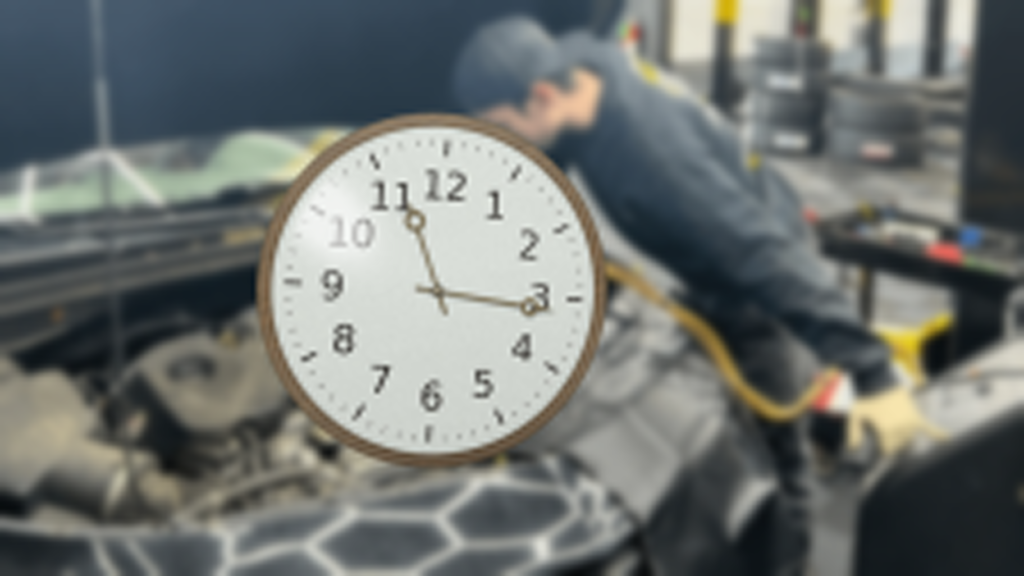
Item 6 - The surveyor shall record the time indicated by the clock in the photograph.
11:16
